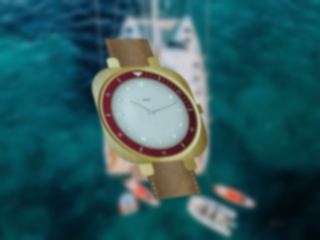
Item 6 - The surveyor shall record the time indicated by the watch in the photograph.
10:12
